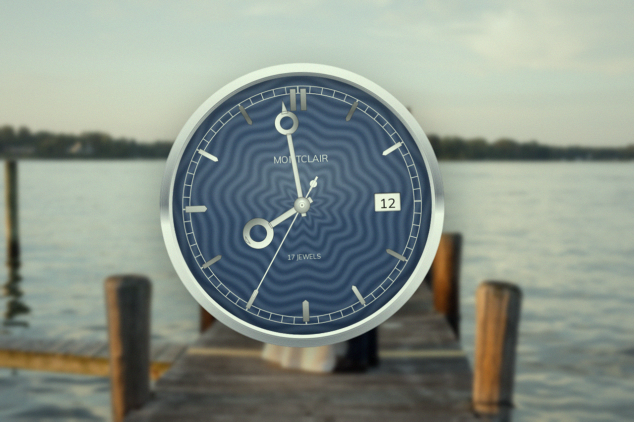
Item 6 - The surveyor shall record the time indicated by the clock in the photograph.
7:58:35
